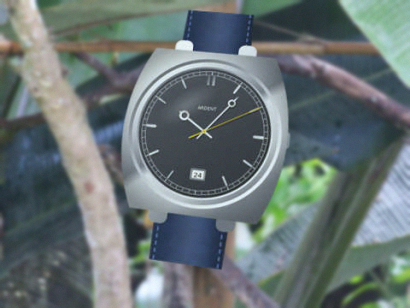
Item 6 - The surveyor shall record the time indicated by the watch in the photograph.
10:06:10
